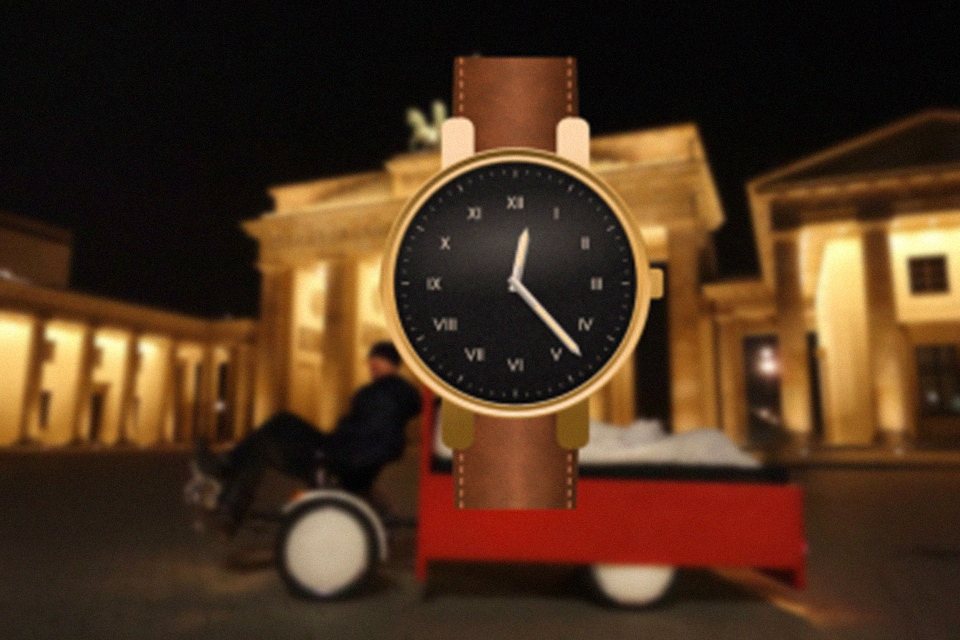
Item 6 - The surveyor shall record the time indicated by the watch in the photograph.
12:23
